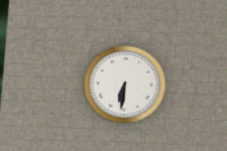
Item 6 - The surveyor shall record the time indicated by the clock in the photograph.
6:31
